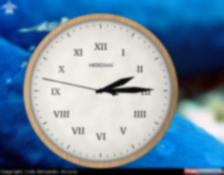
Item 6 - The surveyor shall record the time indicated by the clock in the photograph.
2:14:47
